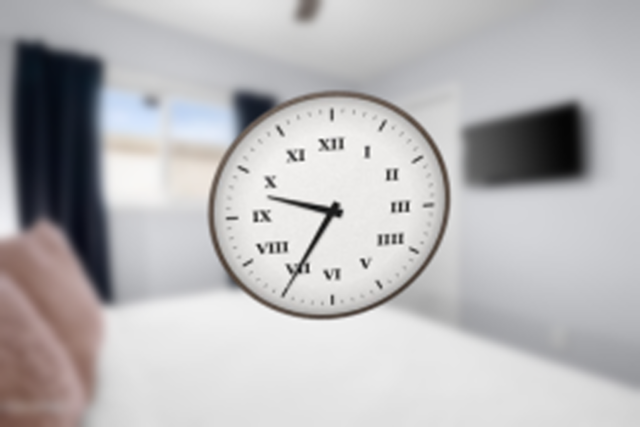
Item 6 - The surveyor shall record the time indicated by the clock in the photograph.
9:35
